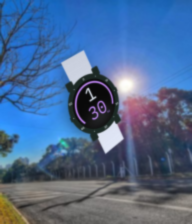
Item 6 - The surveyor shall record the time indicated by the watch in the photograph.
1:30
